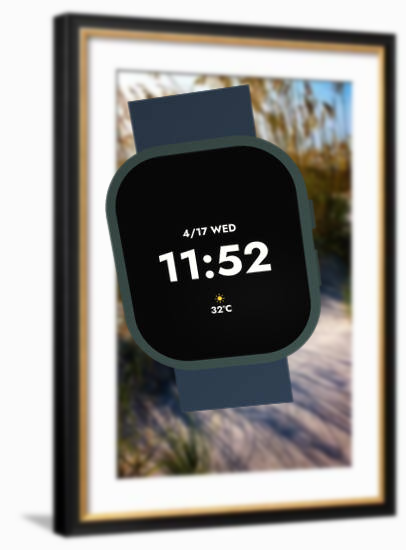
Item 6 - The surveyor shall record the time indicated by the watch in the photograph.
11:52
